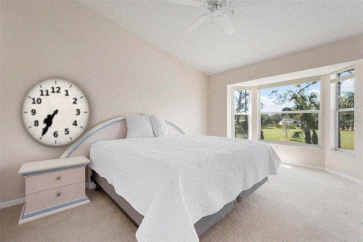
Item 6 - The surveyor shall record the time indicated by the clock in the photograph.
7:35
